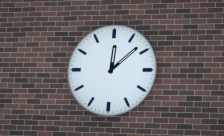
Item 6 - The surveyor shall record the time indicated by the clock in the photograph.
12:08
